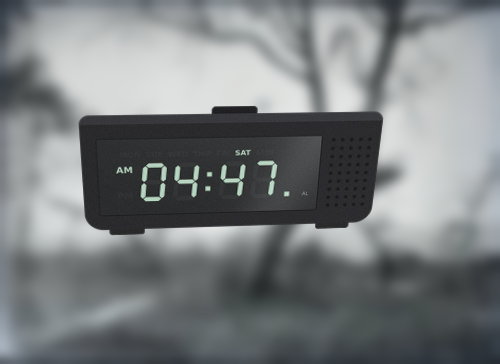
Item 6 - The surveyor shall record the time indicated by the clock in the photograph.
4:47
